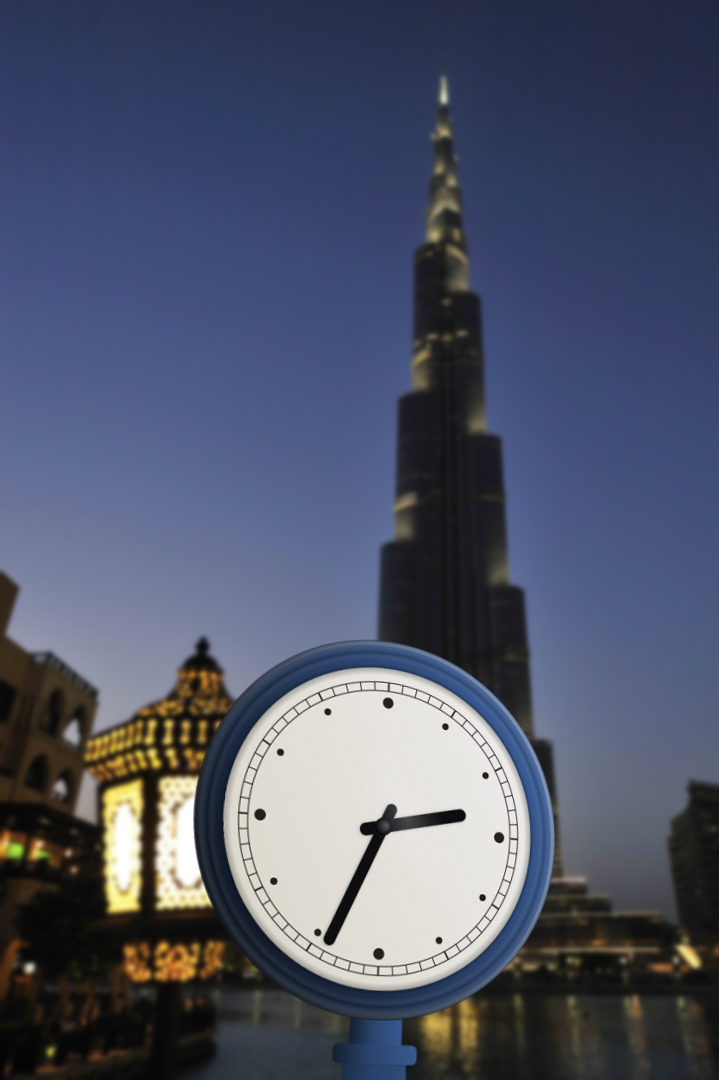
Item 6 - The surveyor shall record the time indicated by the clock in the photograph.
2:34
